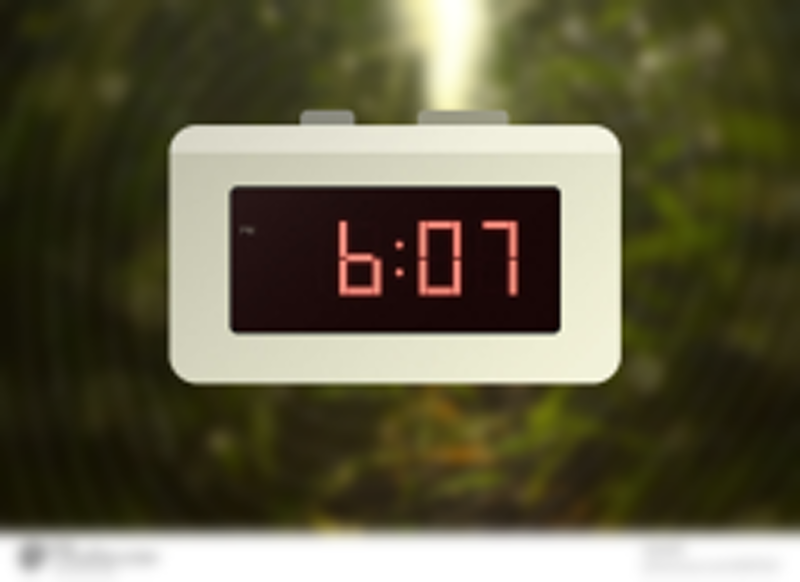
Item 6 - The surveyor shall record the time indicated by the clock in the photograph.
6:07
